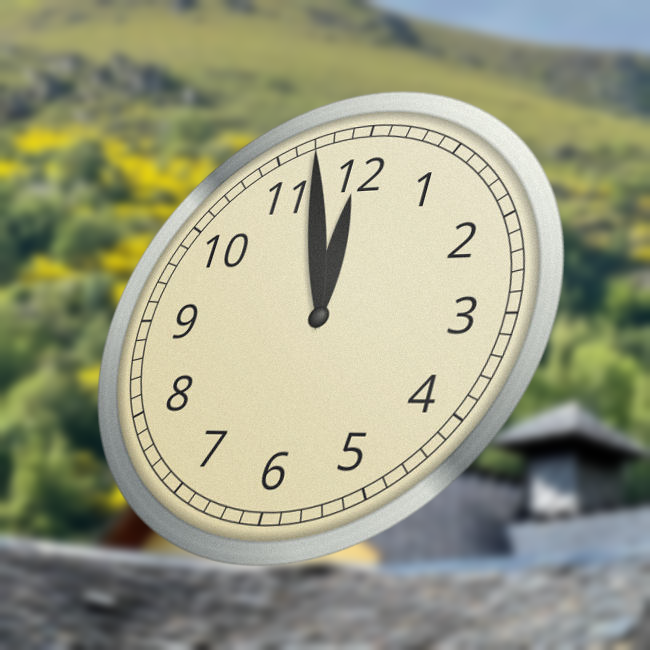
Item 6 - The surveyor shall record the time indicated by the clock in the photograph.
11:57
